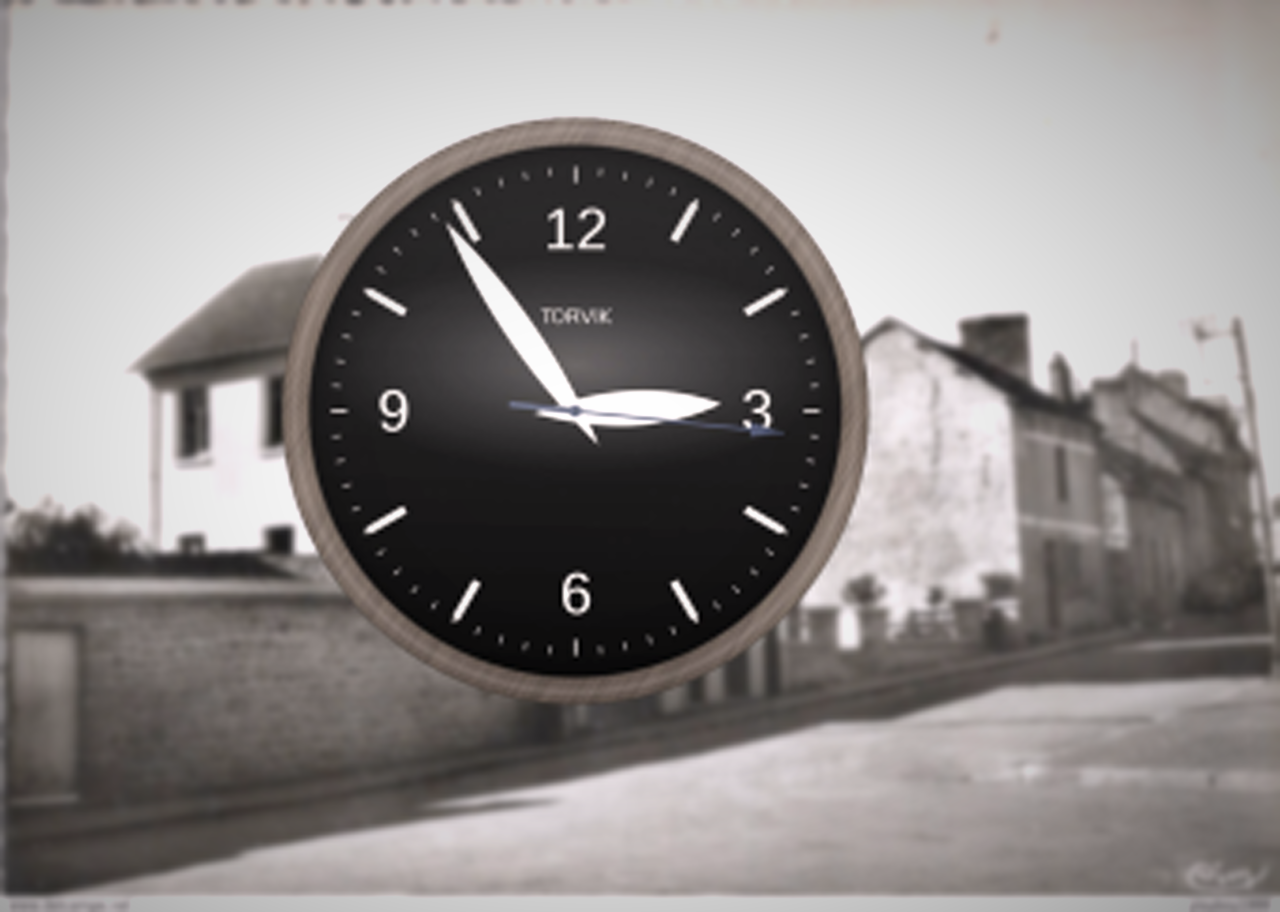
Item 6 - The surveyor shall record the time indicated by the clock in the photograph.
2:54:16
